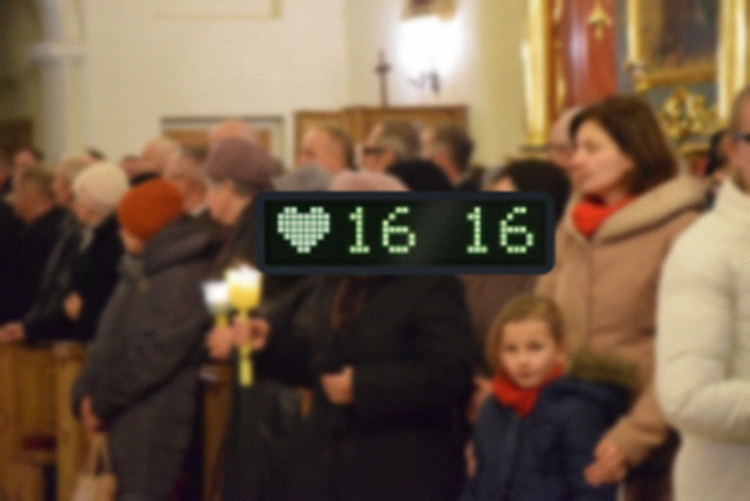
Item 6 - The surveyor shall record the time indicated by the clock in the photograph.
16:16
